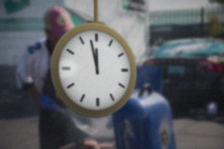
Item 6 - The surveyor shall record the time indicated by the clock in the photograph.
11:58
